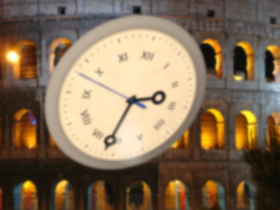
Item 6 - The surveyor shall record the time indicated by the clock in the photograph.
2:31:48
